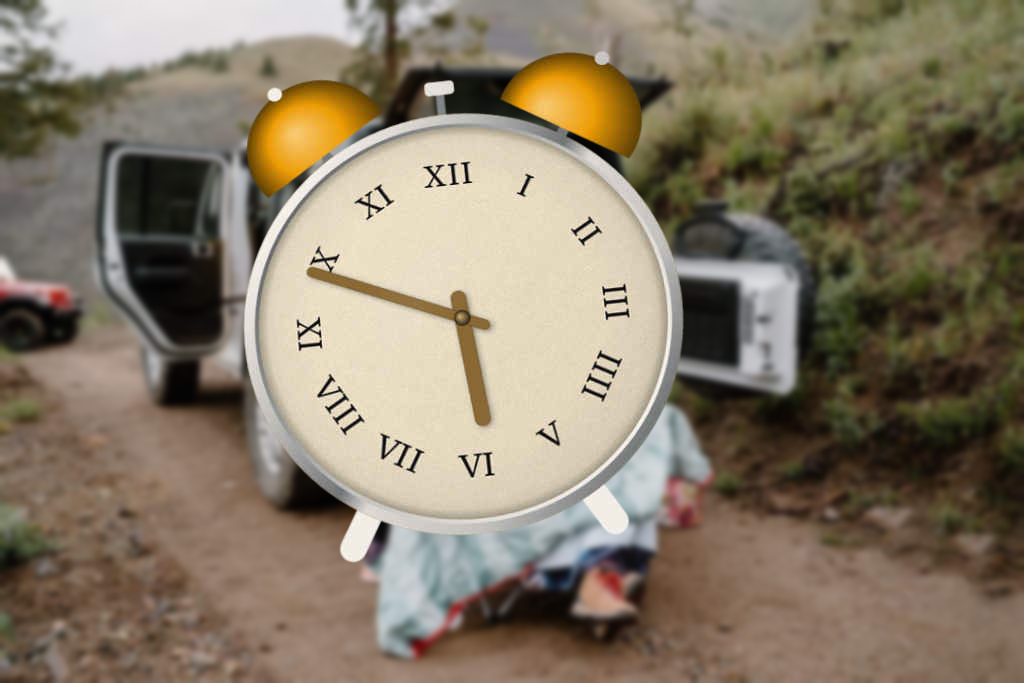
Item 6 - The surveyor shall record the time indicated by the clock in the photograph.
5:49
